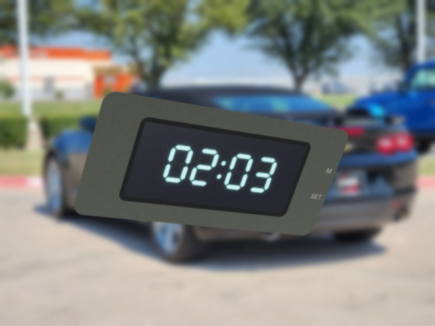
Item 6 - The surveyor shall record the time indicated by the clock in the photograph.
2:03
